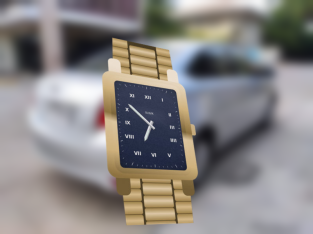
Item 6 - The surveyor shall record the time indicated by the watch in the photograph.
6:52
